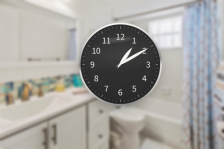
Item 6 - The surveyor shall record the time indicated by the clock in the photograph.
1:10
